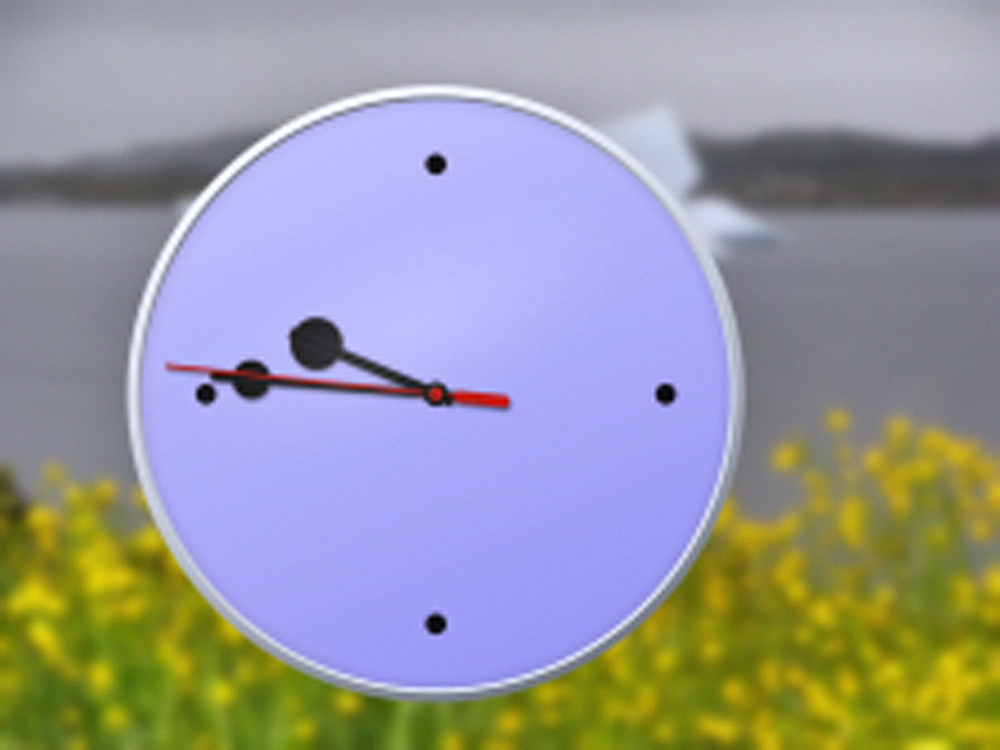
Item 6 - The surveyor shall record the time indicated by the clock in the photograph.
9:45:46
